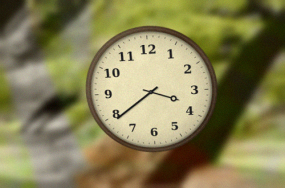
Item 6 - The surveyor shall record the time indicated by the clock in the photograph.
3:39
